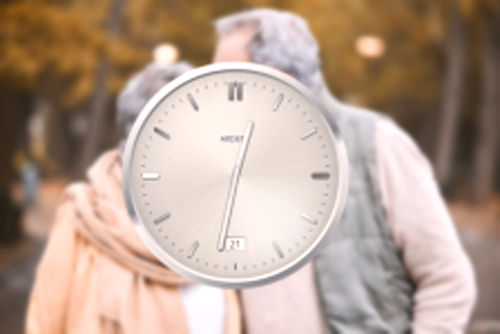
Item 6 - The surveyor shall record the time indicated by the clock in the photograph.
12:32
